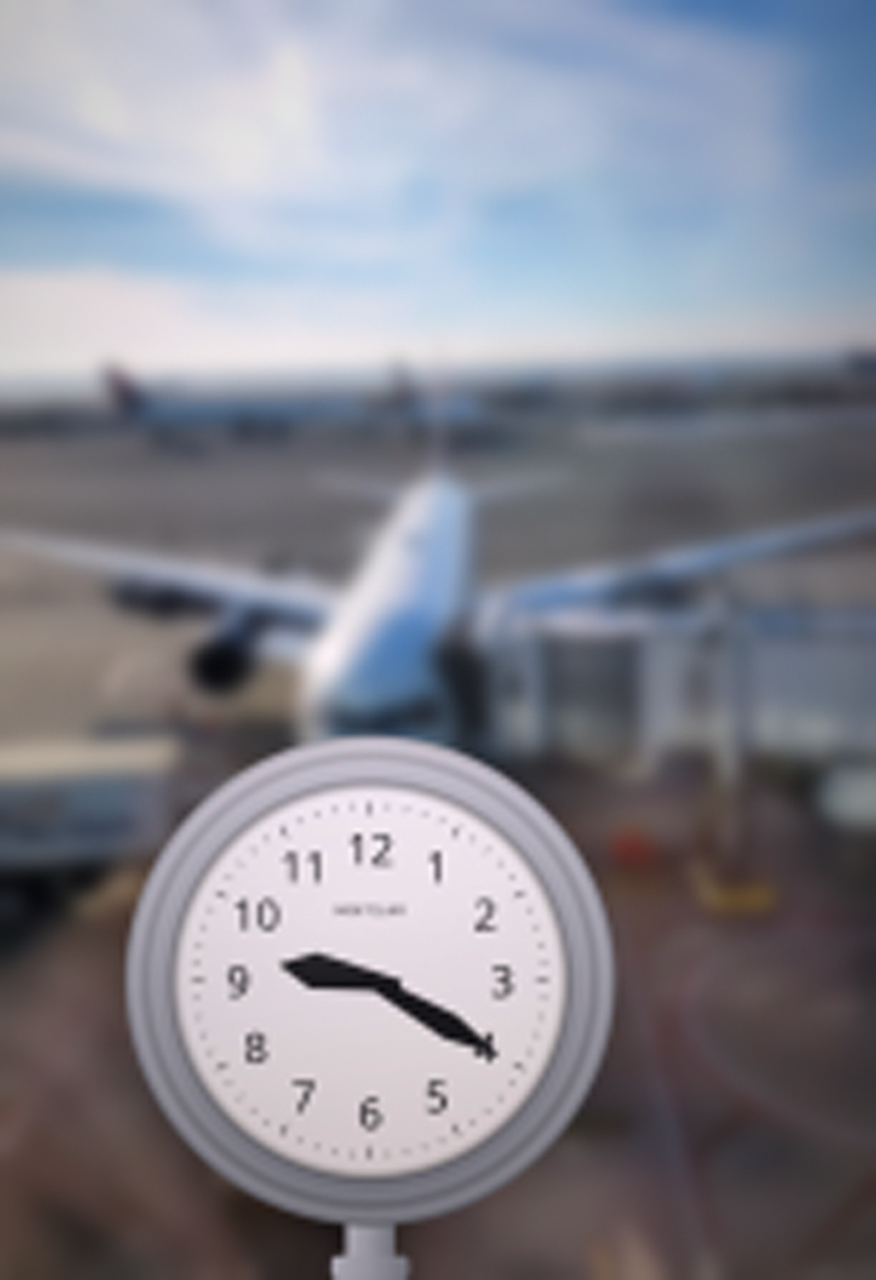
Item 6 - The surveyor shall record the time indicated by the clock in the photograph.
9:20
